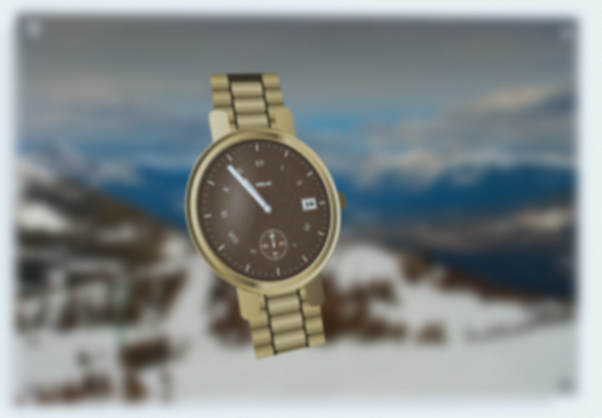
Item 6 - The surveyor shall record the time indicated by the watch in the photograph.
10:54
